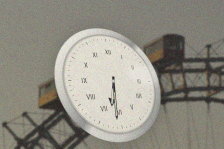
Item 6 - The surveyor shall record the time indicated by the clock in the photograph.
6:31
